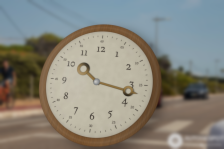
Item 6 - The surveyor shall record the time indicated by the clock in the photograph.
10:17
